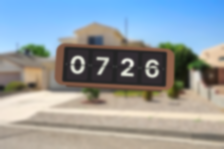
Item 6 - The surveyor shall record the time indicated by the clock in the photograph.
7:26
